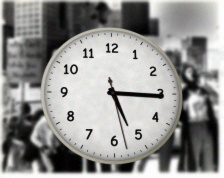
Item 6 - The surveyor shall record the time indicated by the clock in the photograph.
5:15:28
